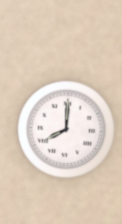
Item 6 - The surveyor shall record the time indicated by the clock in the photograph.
8:00
